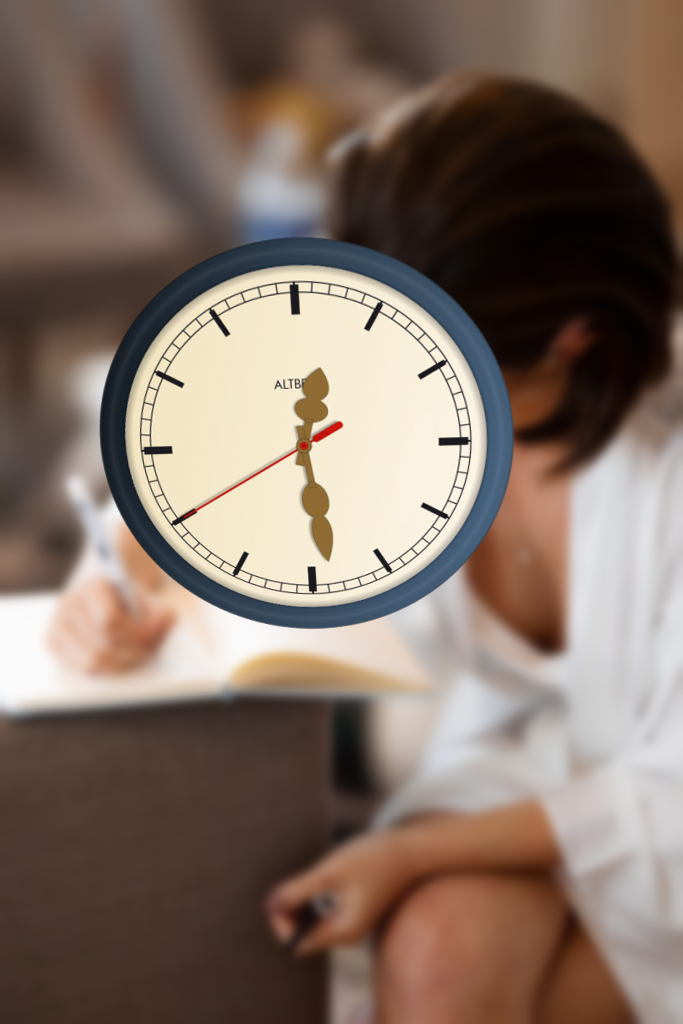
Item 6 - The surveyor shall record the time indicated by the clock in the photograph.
12:28:40
